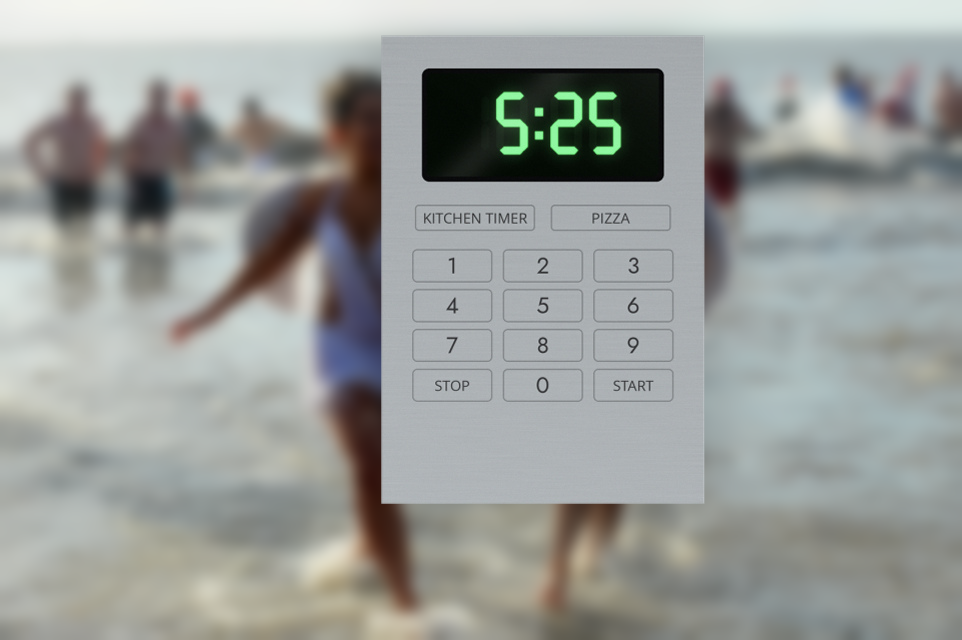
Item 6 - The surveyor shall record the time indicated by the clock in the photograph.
5:25
